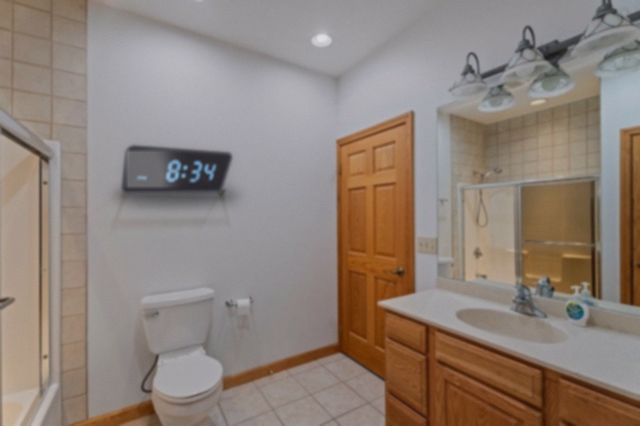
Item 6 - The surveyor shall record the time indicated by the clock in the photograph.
8:34
